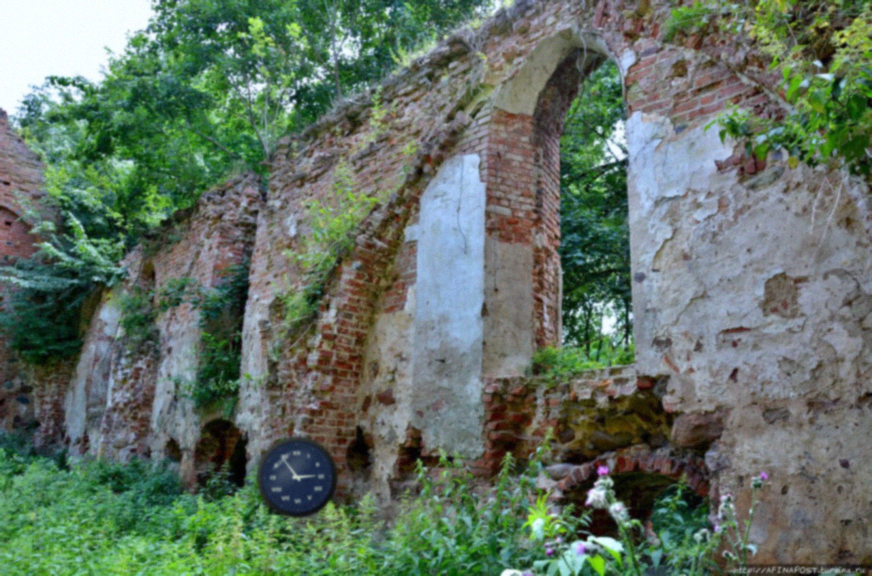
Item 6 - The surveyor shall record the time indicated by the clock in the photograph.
2:54
